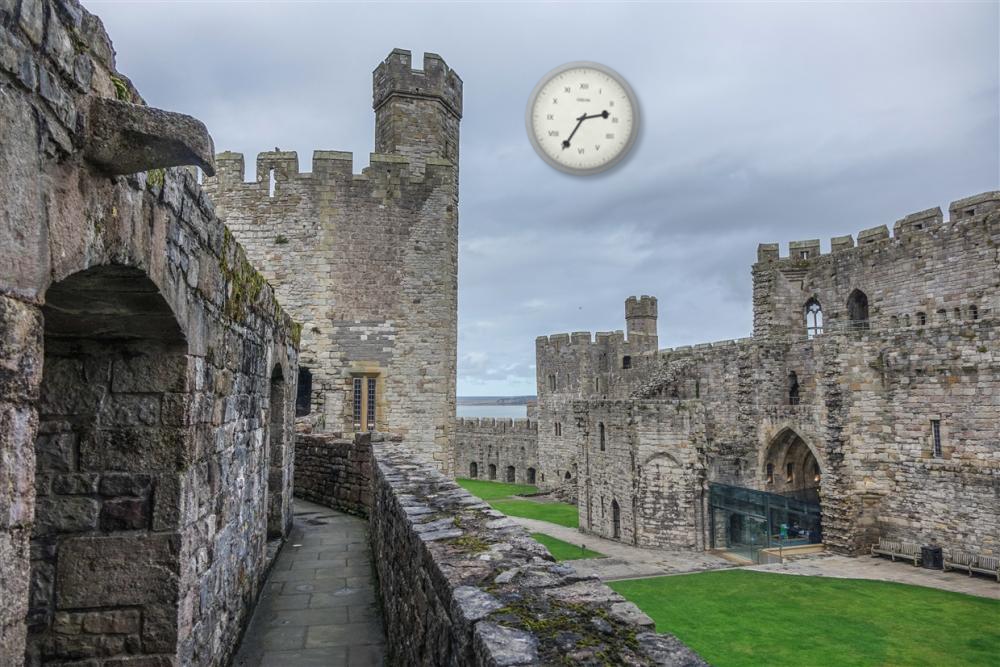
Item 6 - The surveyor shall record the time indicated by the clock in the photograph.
2:35
